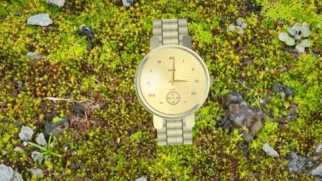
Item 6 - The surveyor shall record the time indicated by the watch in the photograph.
3:01
